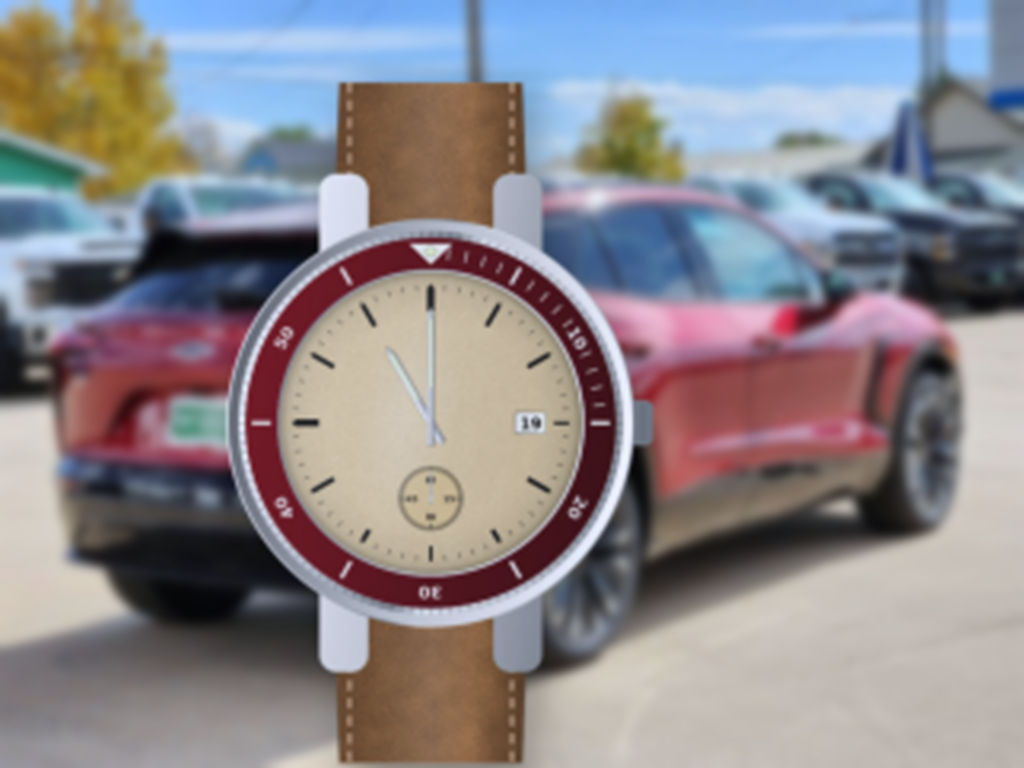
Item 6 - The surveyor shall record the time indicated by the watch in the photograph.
11:00
